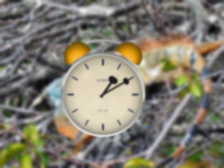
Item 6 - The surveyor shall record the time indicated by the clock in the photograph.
1:10
